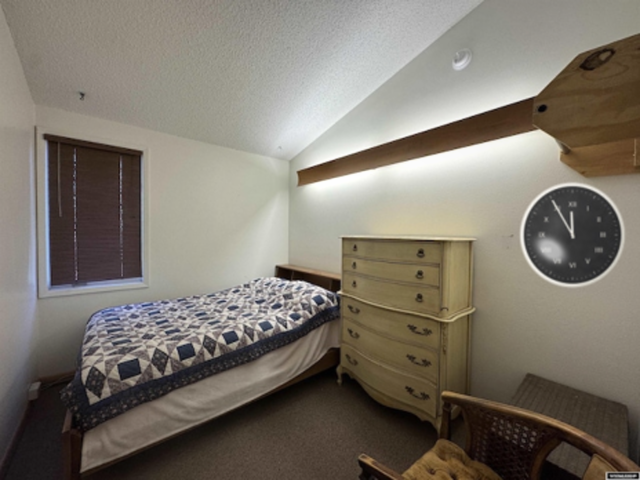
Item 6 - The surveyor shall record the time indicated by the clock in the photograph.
11:55
